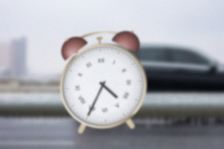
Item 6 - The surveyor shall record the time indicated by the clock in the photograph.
4:35
